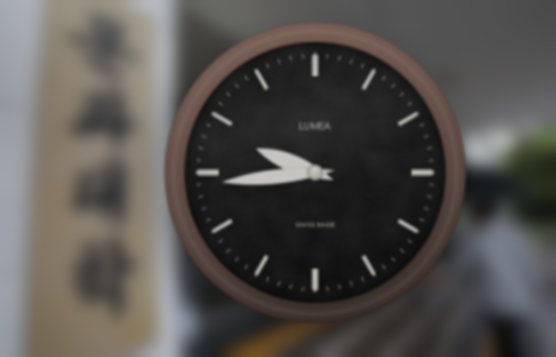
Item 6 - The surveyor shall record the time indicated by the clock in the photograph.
9:44
